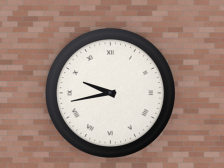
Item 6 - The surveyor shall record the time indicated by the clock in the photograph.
9:43
